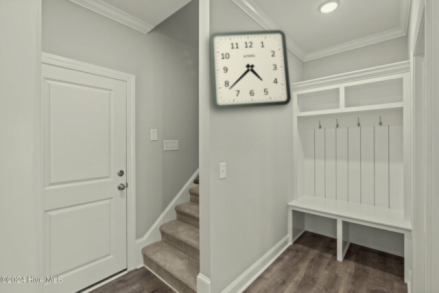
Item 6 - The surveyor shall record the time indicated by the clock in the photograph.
4:38
